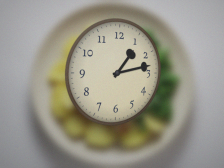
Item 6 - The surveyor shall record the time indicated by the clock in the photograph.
1:13
